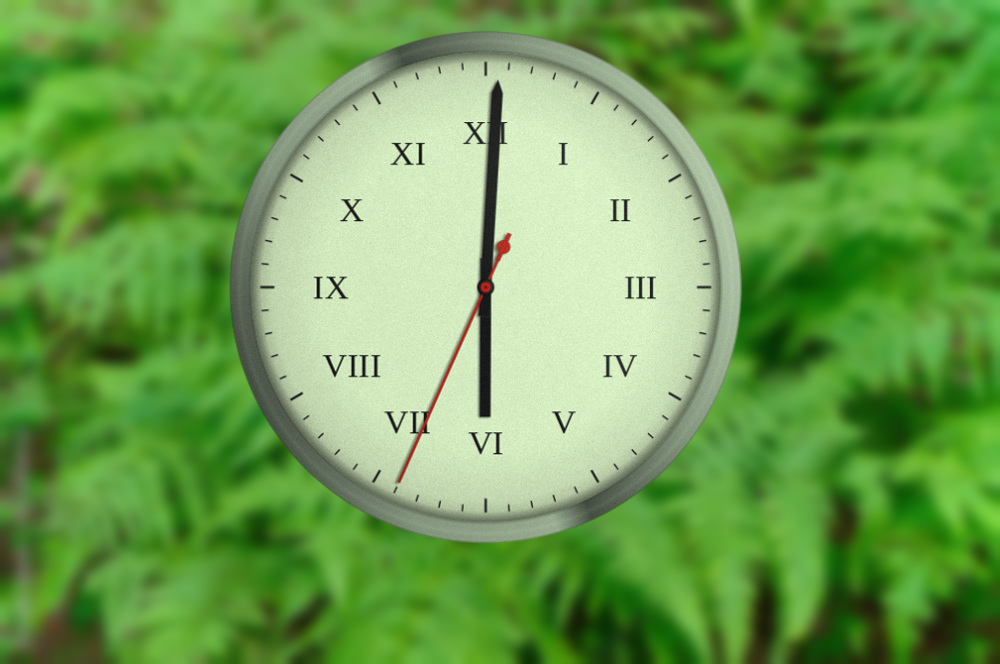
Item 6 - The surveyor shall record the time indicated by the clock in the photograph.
6:00:34
